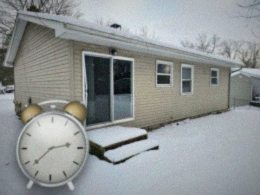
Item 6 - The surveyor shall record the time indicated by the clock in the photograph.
2:38
